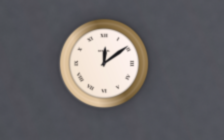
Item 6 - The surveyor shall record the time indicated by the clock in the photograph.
12:09
